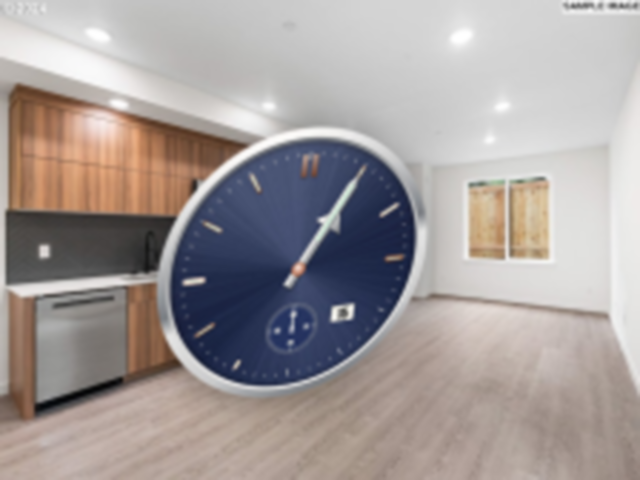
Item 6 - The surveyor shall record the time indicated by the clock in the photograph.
1:05
